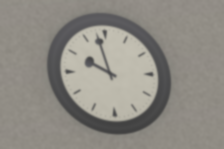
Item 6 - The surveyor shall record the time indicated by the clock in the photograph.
9:58
